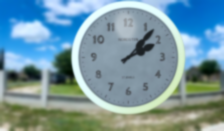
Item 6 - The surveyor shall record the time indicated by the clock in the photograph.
2:07
